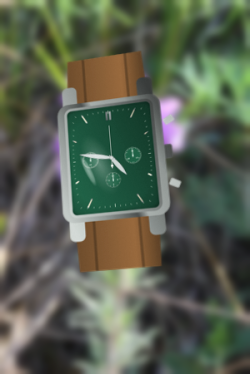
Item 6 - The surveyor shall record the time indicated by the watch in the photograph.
4:47
